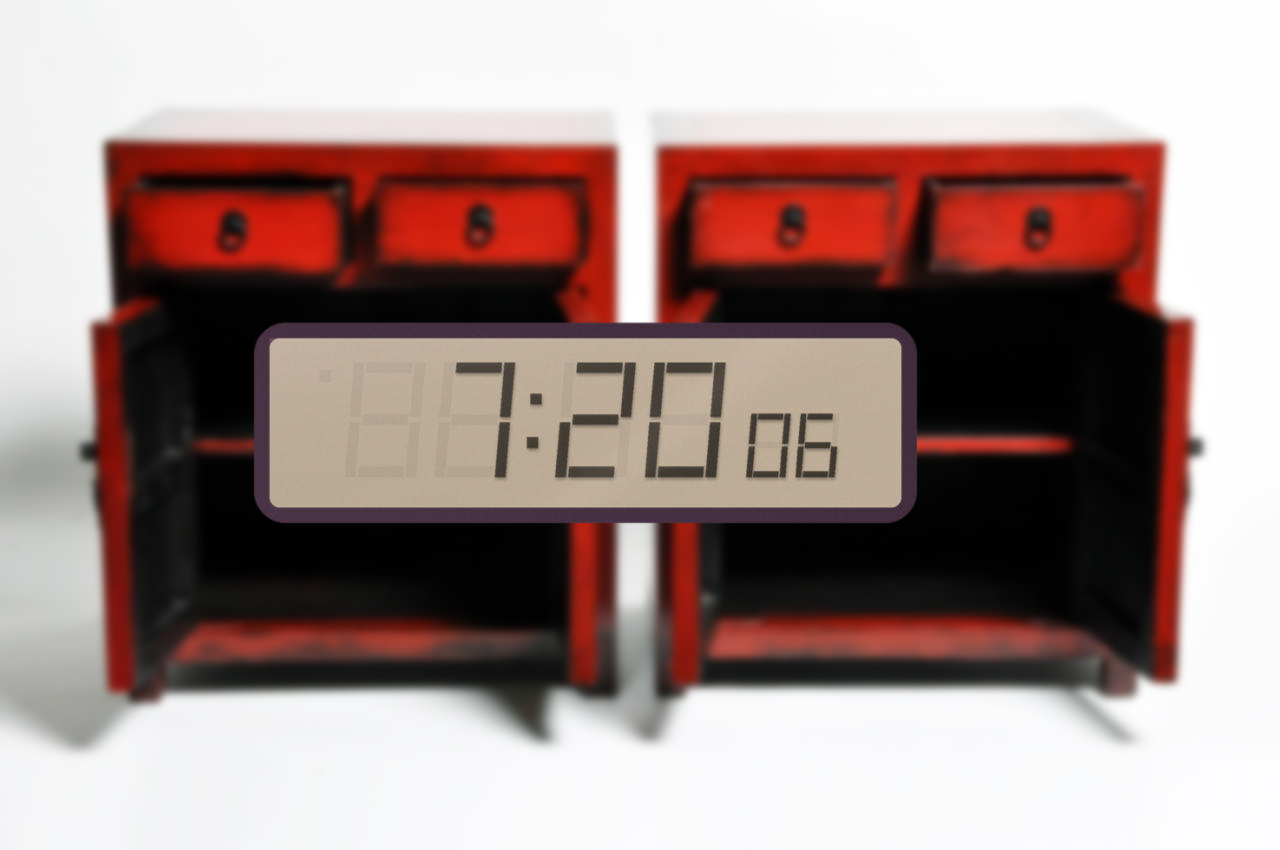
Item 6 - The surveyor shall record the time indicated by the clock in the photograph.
7:20:06
